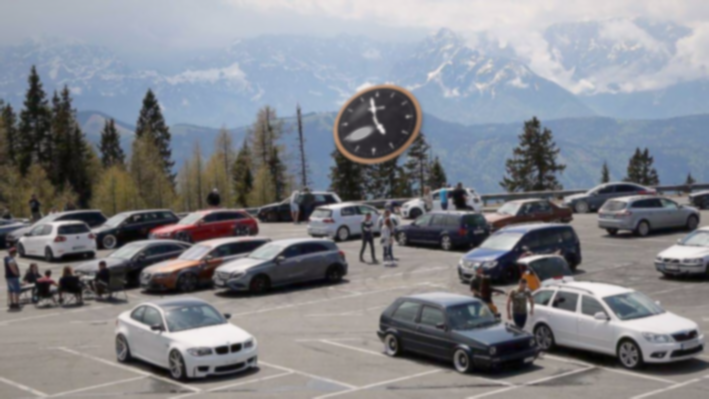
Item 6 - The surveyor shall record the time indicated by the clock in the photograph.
4:58
